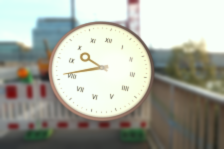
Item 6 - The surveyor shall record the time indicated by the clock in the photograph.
9:41
